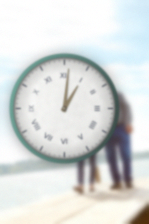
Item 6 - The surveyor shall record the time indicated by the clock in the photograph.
1:01
